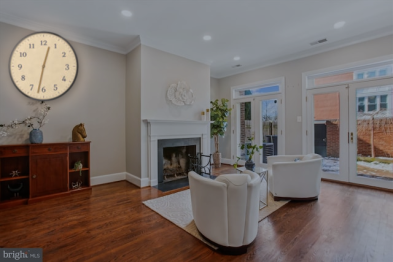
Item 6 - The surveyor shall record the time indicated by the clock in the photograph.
12:32
